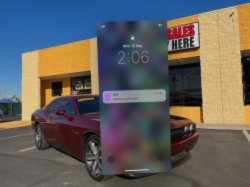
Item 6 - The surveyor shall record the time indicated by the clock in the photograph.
2:06
